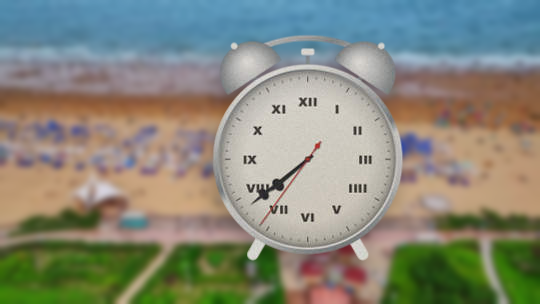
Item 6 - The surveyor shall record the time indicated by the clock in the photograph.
7:38:36
